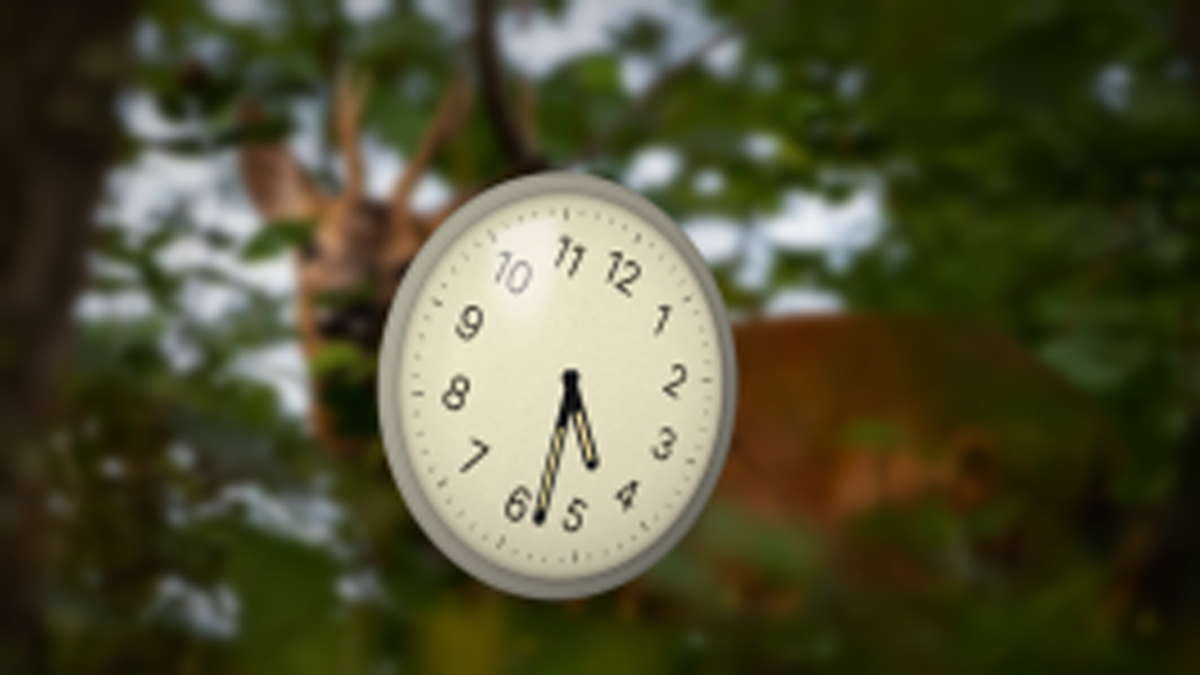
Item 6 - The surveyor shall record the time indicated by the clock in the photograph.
4:28
